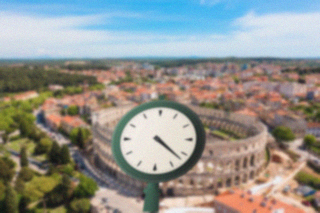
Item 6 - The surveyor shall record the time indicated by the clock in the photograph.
4:22
